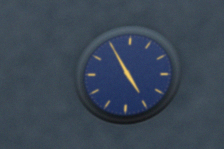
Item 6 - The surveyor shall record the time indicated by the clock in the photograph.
4:55
